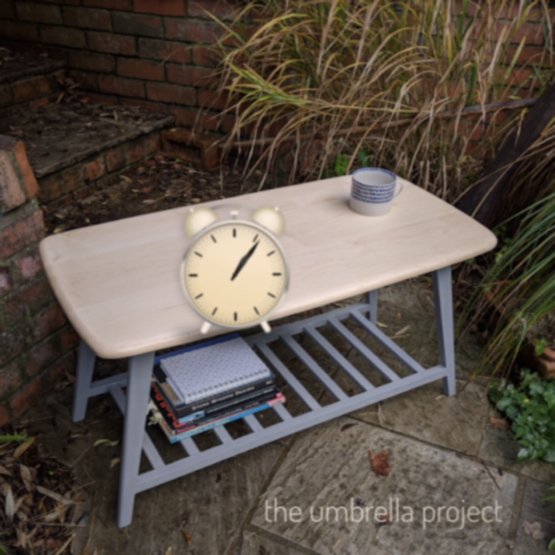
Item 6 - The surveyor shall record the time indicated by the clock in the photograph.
1:06
